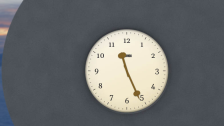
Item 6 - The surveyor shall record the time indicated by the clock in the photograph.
11:26
